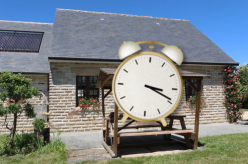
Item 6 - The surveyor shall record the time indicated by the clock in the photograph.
3:19
